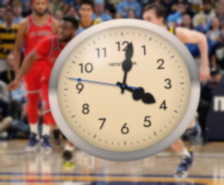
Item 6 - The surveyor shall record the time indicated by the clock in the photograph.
4:01:47
